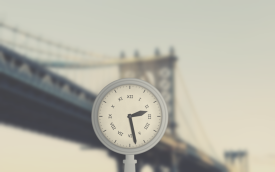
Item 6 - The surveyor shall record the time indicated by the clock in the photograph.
2:28
